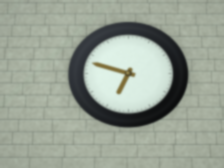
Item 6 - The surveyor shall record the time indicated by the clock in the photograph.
6:48
